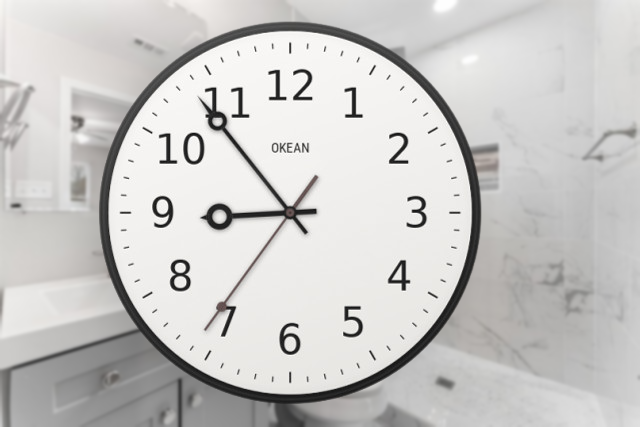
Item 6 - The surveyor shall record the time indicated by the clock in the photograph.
8:53:36
